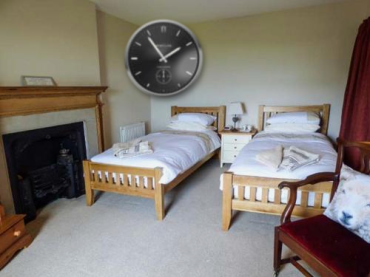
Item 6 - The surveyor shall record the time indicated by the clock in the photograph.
1:54
